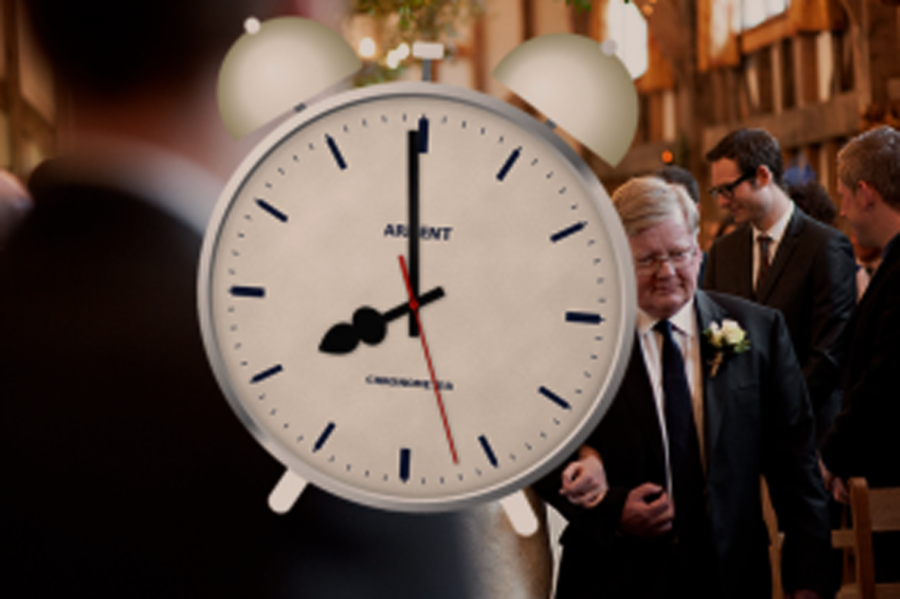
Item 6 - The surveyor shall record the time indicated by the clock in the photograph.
7:59:27
